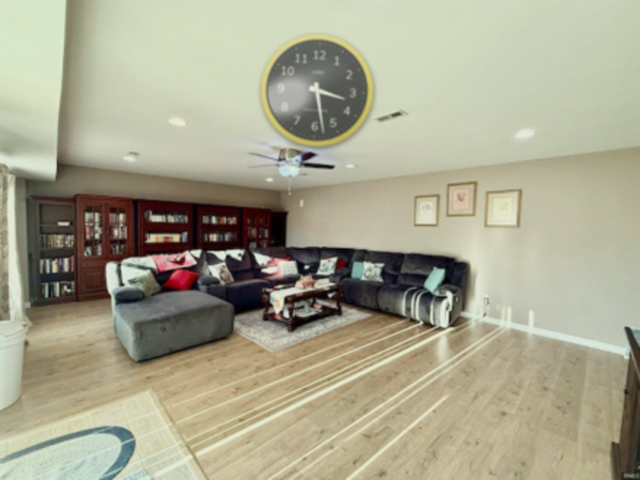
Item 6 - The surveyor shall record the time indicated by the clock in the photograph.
3:28
